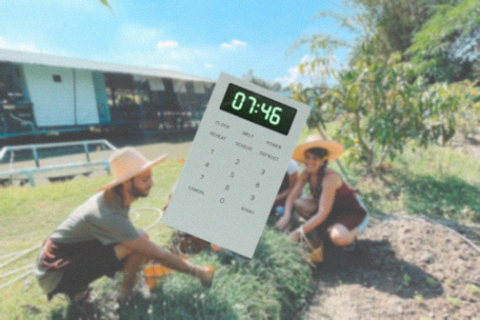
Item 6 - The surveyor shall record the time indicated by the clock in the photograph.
7:46
